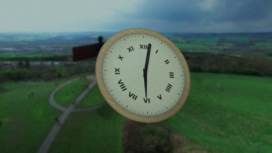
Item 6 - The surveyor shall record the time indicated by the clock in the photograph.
6:02
